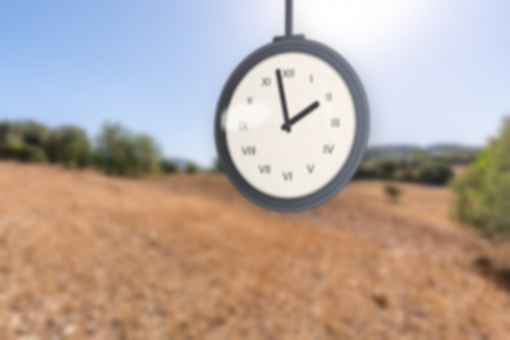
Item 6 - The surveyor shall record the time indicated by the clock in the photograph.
1:58
